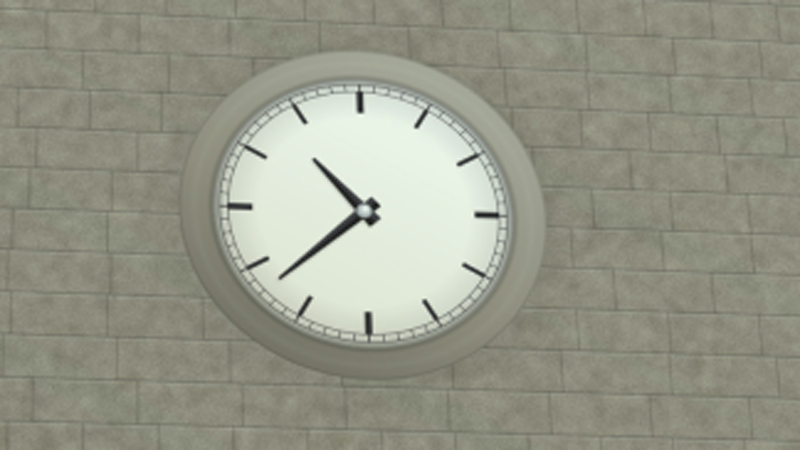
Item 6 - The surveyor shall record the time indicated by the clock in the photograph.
10:38
